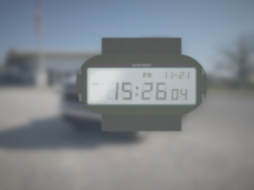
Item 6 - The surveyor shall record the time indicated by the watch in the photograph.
15:26:04
